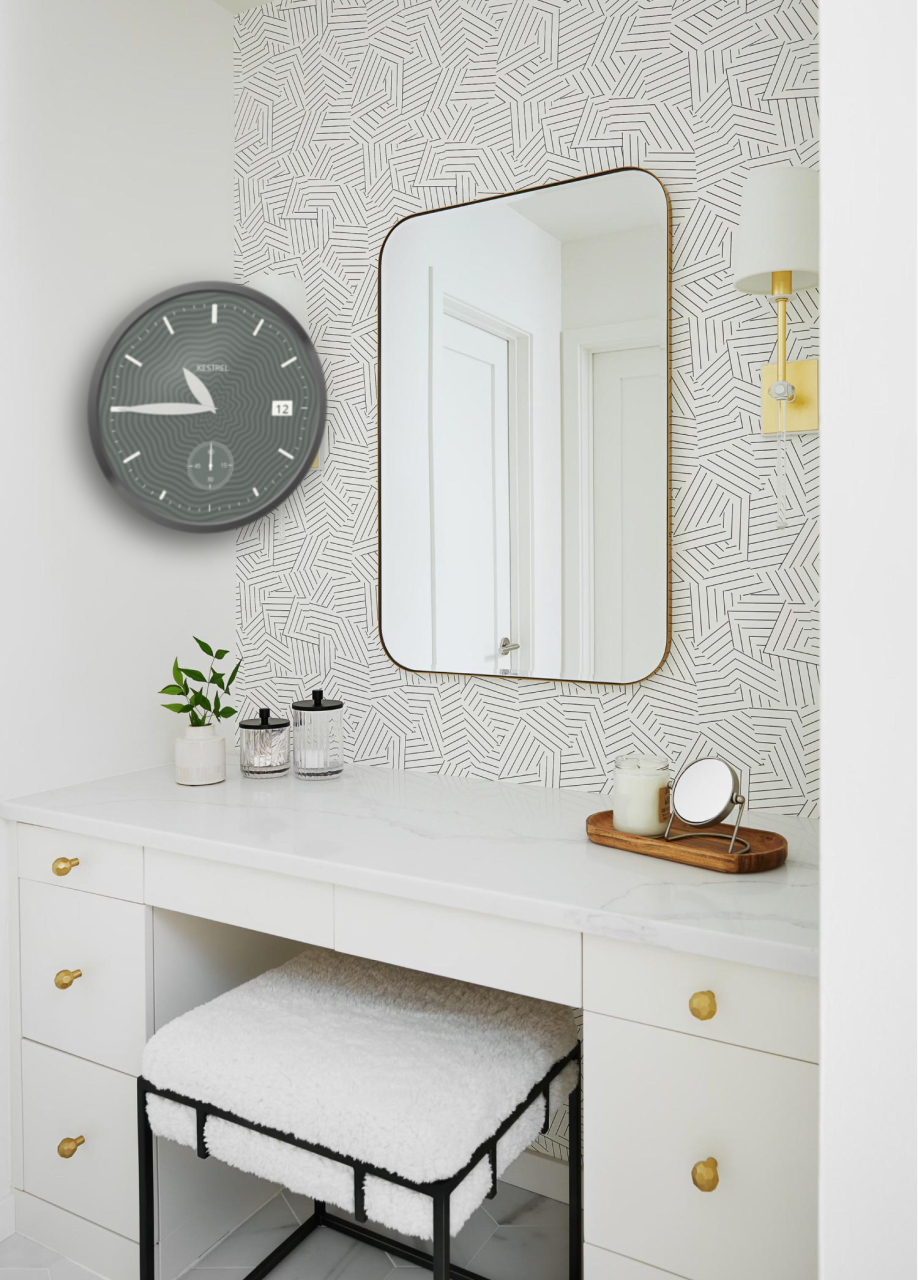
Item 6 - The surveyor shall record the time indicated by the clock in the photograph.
10:45
